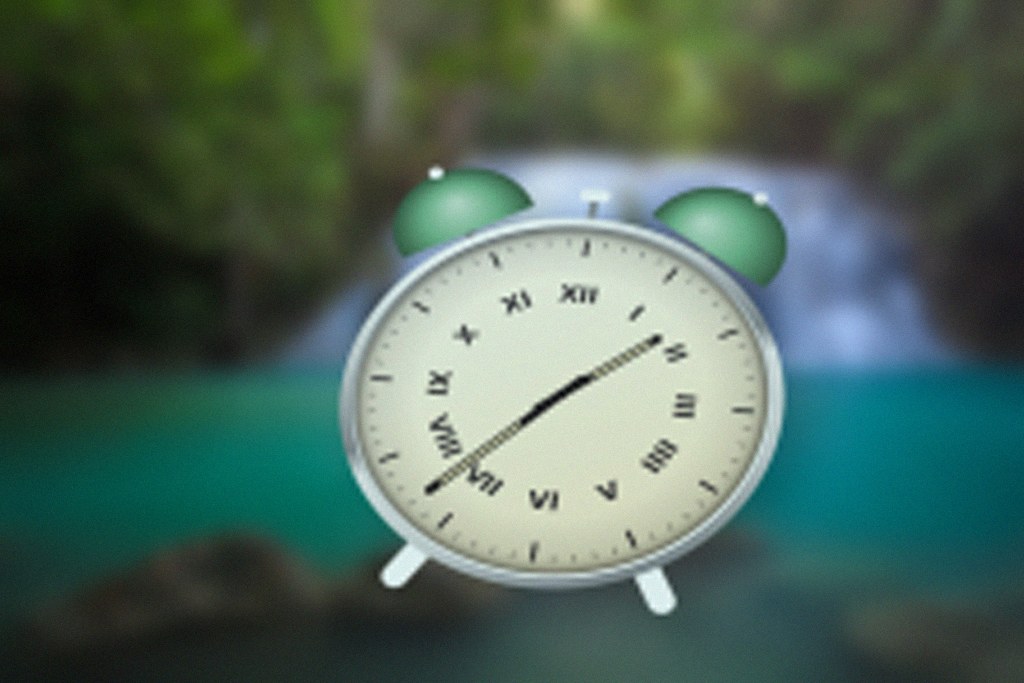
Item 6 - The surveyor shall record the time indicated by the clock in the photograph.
1:37
